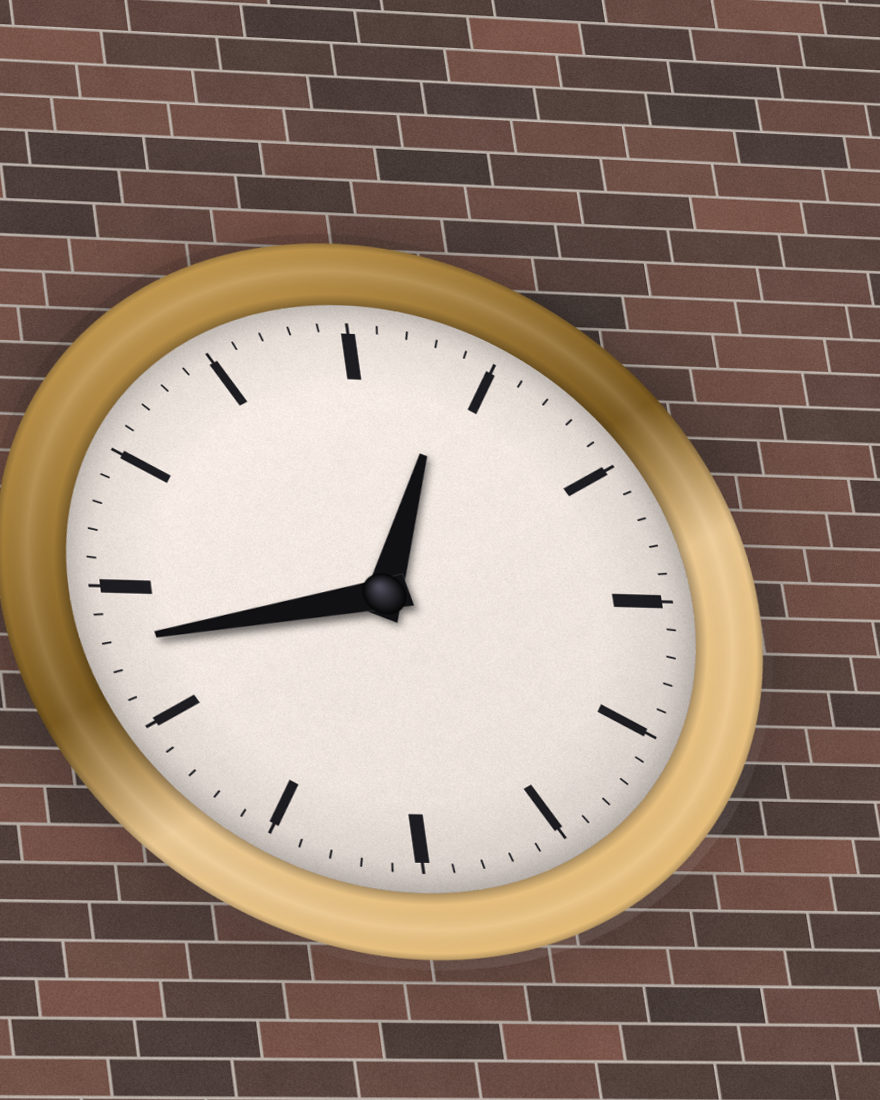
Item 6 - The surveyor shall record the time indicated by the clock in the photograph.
12:43
